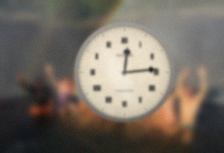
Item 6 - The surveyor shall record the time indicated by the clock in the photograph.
12:14
